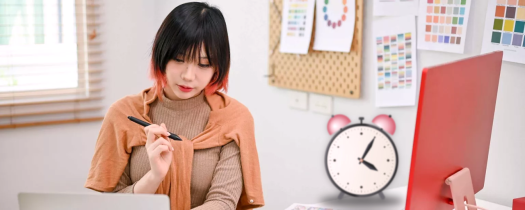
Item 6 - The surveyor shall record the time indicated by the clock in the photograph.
4:05
